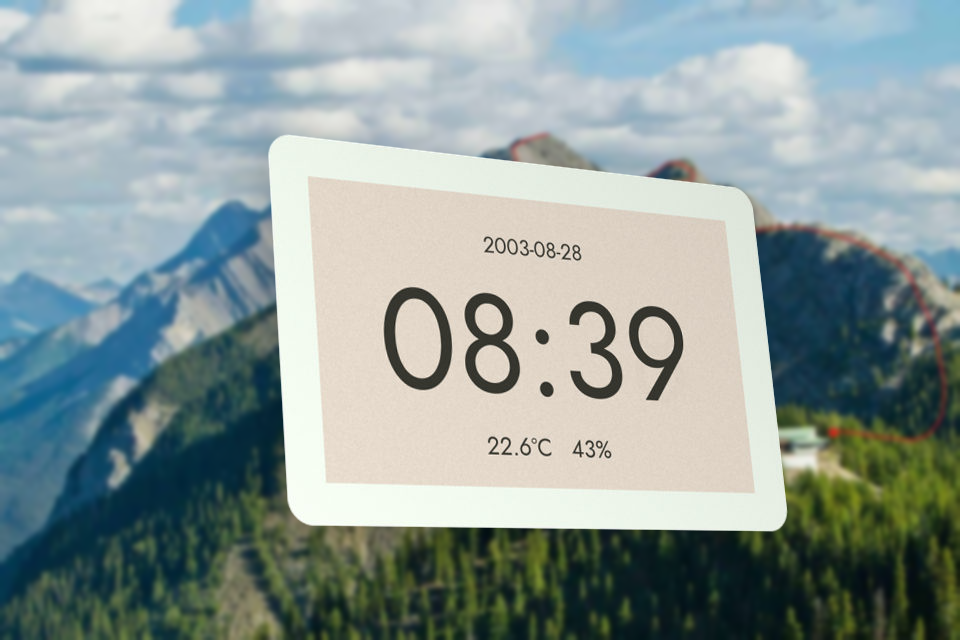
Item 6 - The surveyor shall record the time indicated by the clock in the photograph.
8:39
